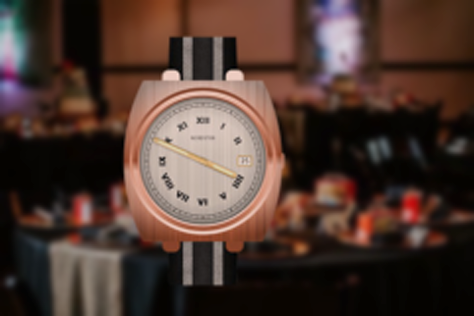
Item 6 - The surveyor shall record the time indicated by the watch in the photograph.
3:49
